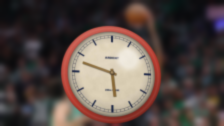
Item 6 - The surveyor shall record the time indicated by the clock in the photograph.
5:48
